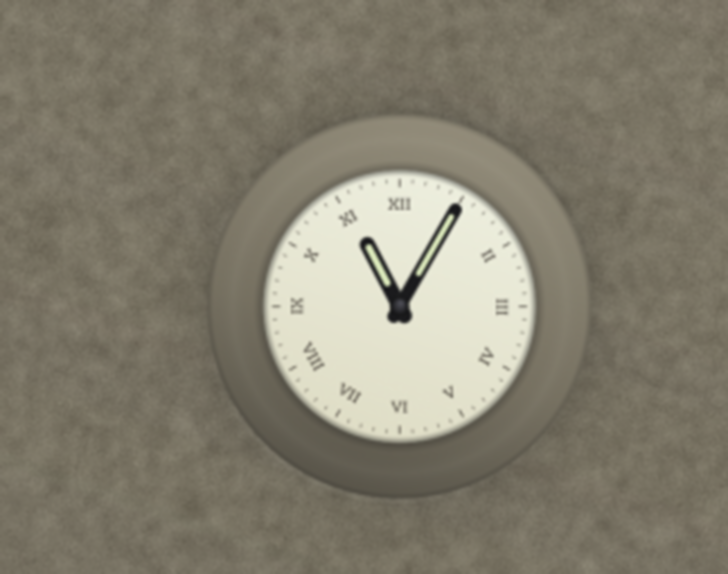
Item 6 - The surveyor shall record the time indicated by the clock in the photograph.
11:05
